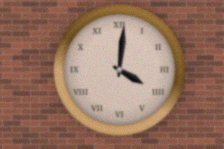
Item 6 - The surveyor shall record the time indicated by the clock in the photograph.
4:01
